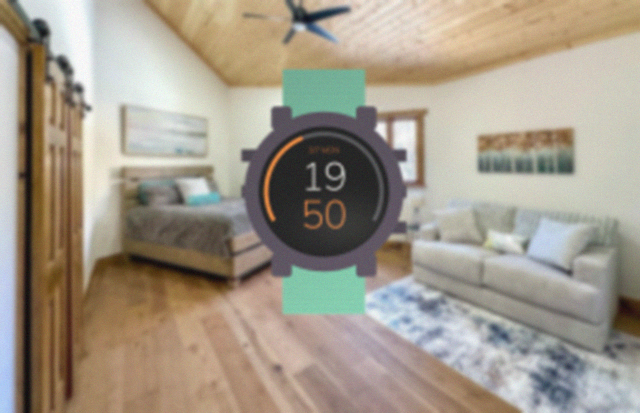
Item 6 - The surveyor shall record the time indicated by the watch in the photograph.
19:50
